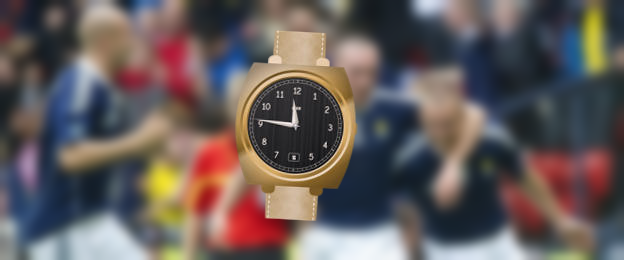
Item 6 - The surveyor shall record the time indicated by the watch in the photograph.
11:46
